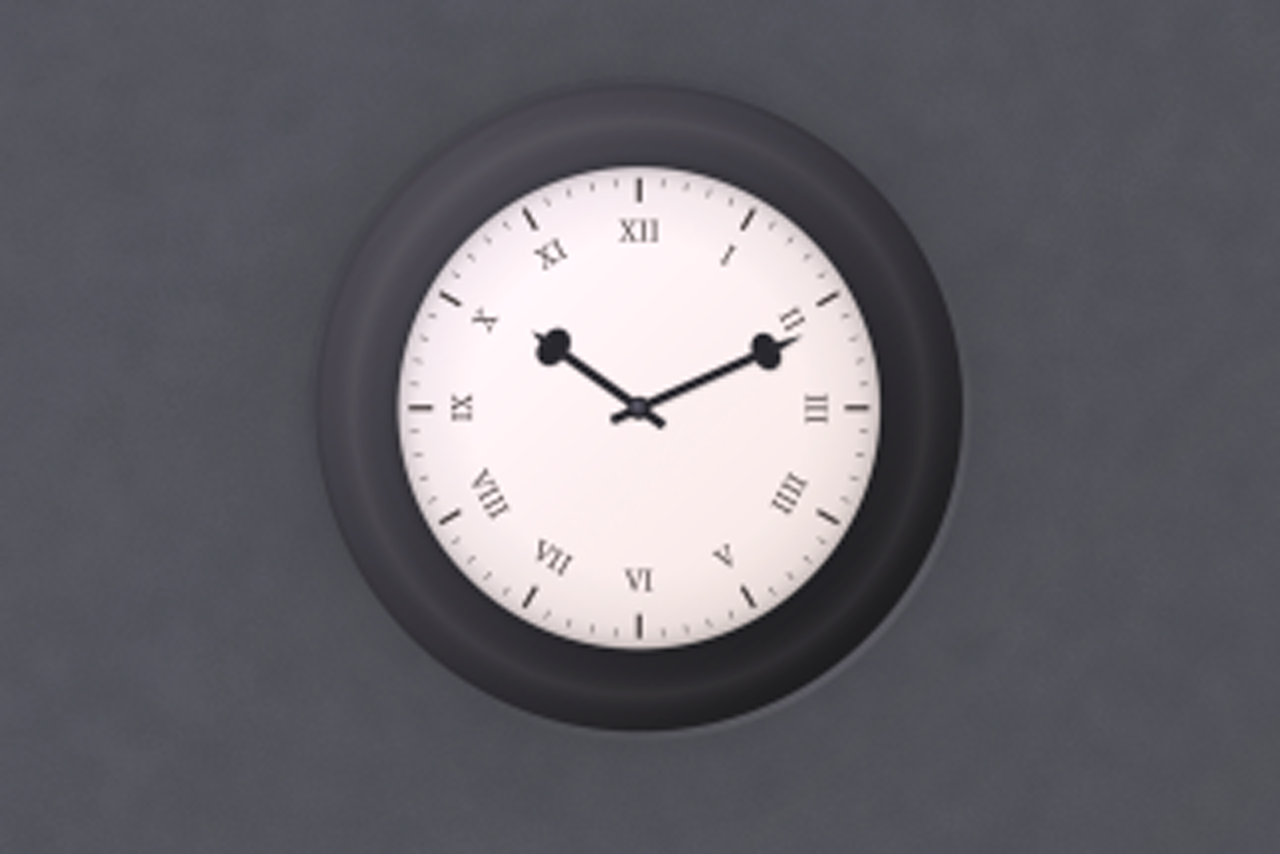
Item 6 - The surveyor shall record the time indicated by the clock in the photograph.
10:11
